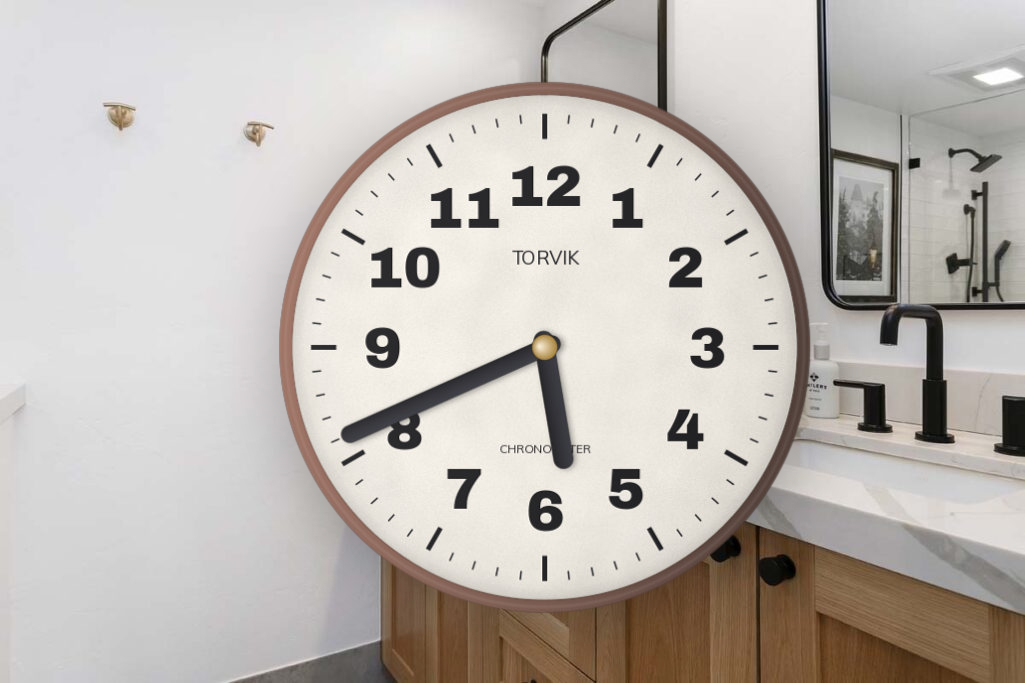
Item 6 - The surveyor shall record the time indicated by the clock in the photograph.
5:41
